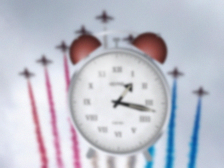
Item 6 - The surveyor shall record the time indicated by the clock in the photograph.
1:17
